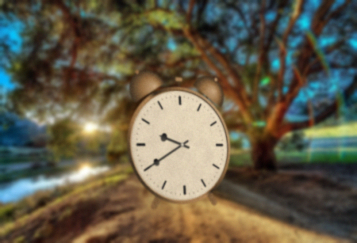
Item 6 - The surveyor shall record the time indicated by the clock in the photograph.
9:40
